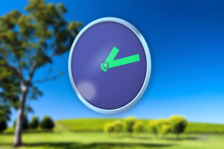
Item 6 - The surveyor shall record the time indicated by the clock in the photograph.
1:13
